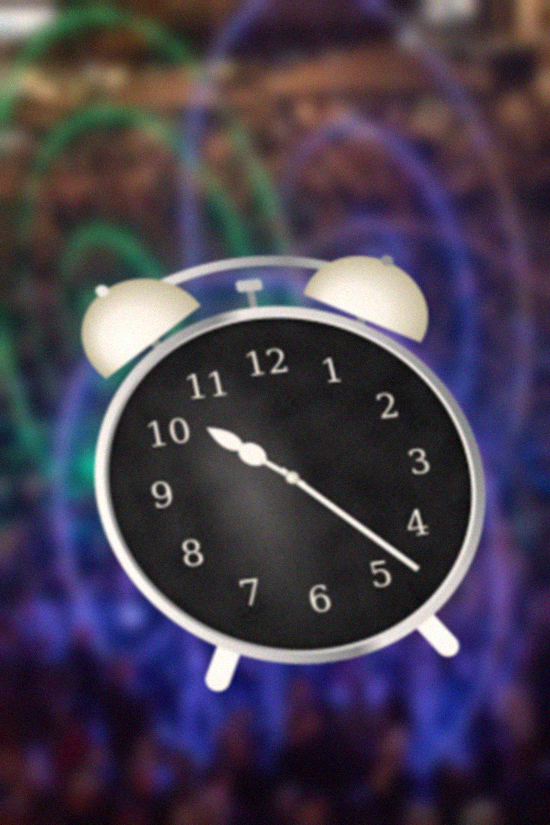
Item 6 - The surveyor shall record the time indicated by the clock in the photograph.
10:23
